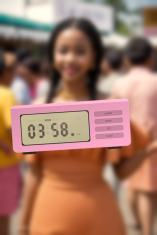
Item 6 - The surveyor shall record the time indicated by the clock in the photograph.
3:58
